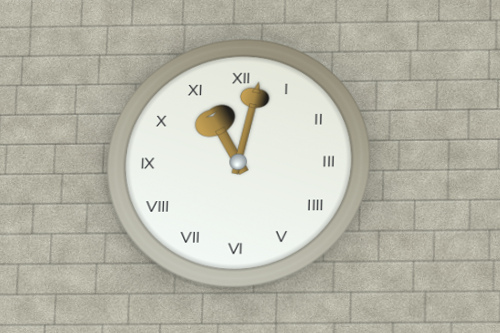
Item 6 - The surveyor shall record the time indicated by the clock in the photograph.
11:02
